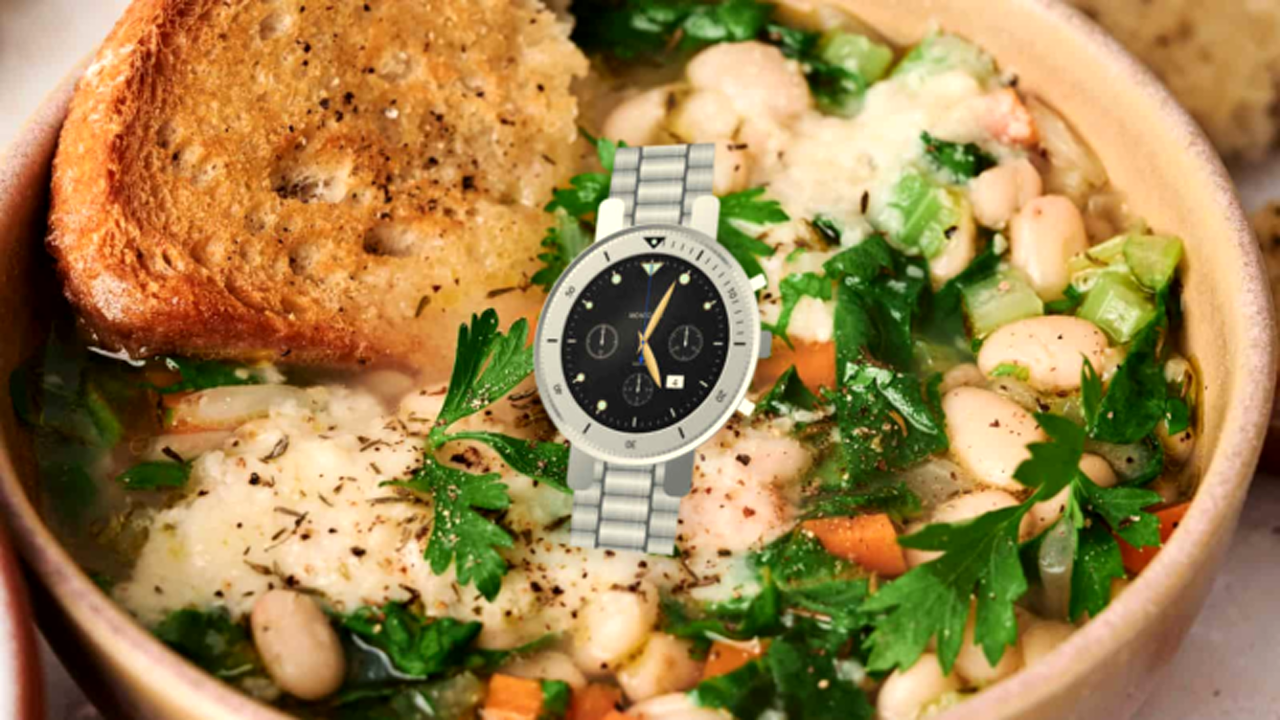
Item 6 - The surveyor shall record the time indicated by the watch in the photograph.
5:04
